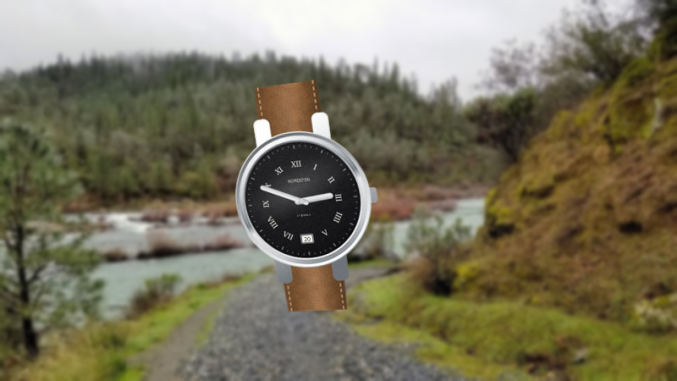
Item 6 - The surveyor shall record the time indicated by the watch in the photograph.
2:49
